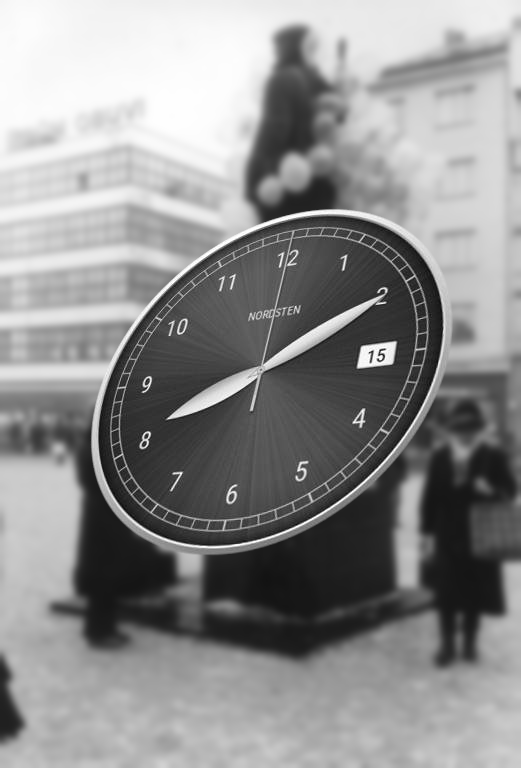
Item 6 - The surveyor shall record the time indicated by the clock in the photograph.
8:10:00
